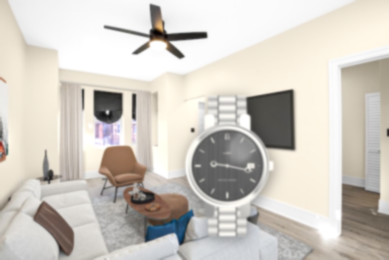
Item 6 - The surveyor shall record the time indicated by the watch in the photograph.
9:17
